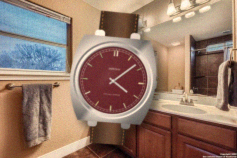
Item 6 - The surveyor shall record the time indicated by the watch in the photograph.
4:08
